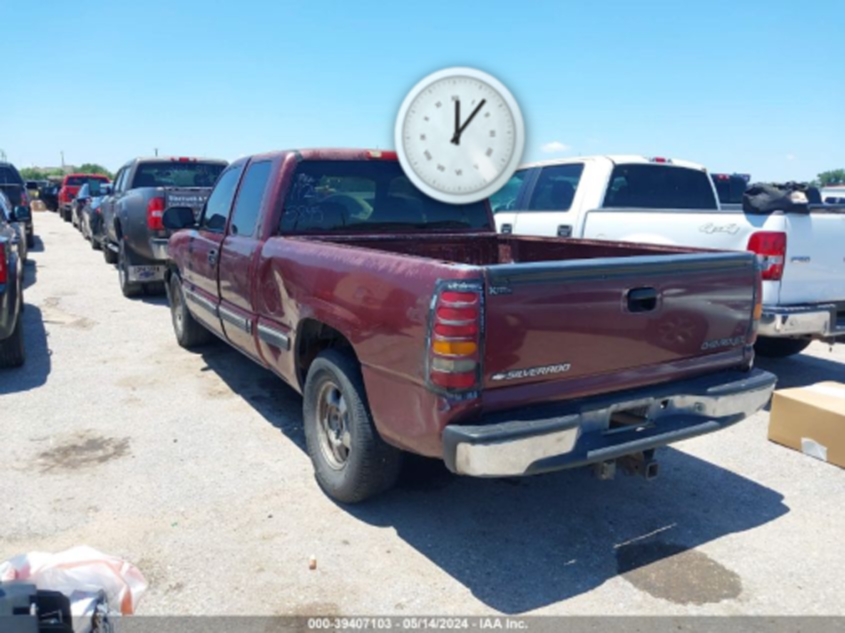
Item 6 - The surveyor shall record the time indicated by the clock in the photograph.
12:07
